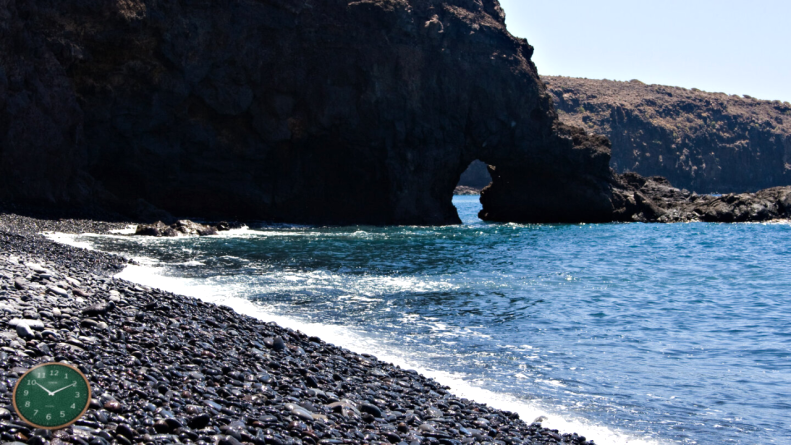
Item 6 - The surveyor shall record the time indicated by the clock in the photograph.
10:10
